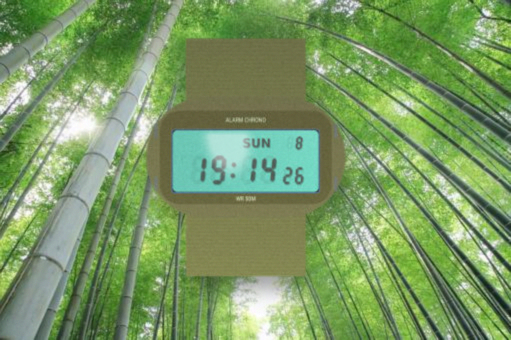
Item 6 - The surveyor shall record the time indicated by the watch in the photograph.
19:14:26
